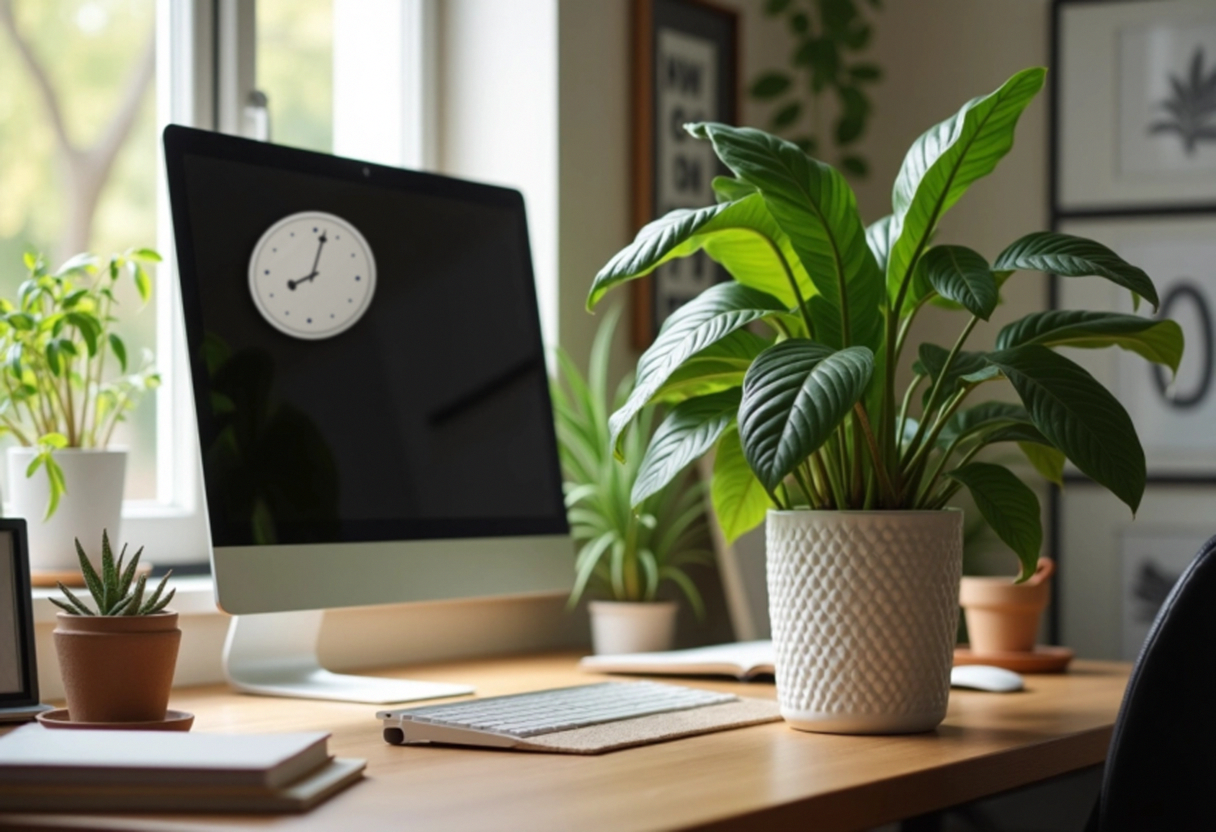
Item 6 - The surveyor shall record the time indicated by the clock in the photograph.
8:02
